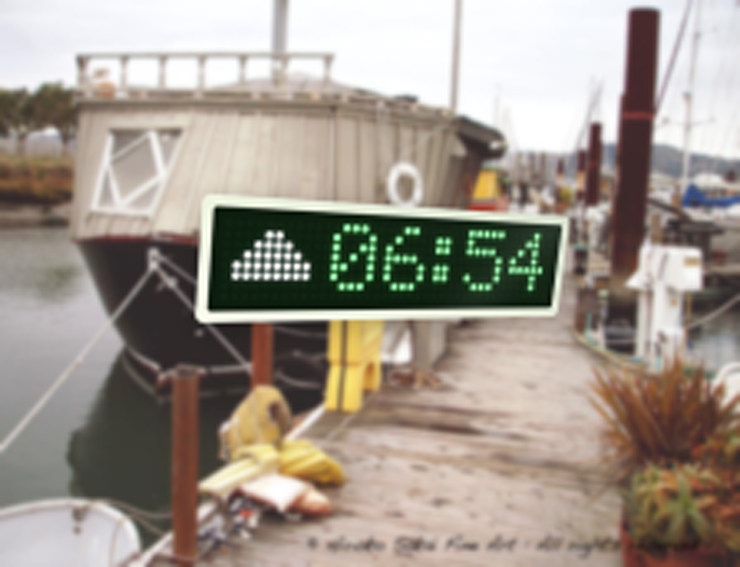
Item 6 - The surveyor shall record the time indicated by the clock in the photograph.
6:54
